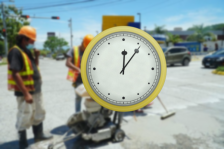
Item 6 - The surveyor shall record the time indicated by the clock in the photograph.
12:06
